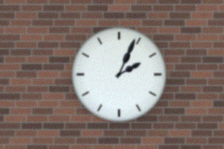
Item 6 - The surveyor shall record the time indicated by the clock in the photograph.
2:04
